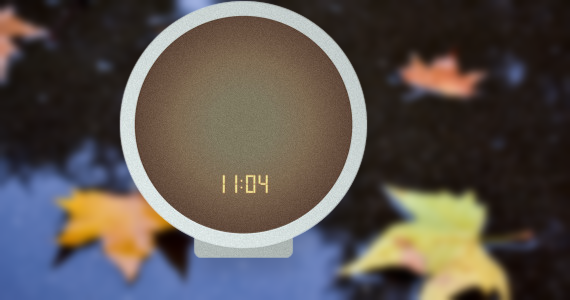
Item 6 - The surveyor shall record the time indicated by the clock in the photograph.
11:04
